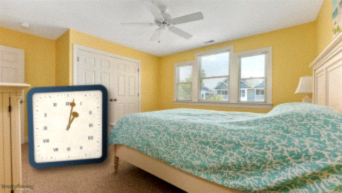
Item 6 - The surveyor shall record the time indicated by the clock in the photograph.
1:02
